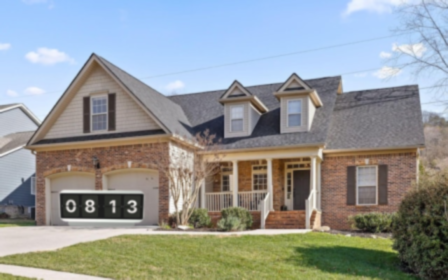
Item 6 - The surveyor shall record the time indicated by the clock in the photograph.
8:13
